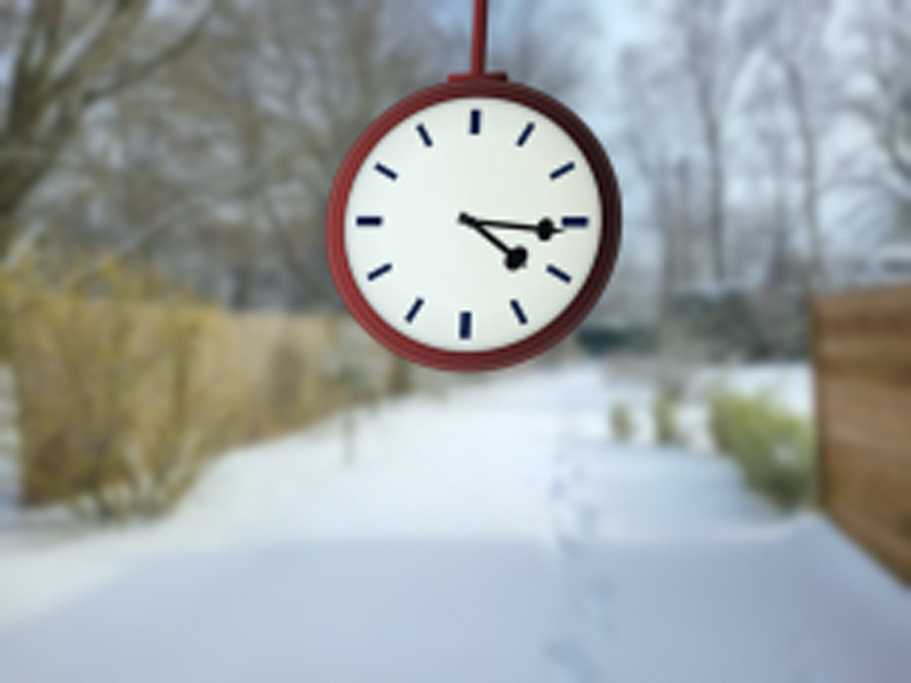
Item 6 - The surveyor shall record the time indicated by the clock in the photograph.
4:16
